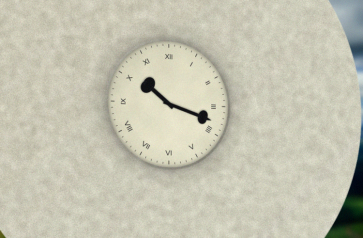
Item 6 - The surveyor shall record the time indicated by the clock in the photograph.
10:18
